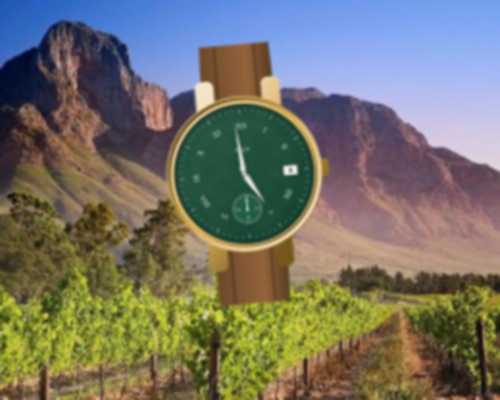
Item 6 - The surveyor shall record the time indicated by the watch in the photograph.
4:59
